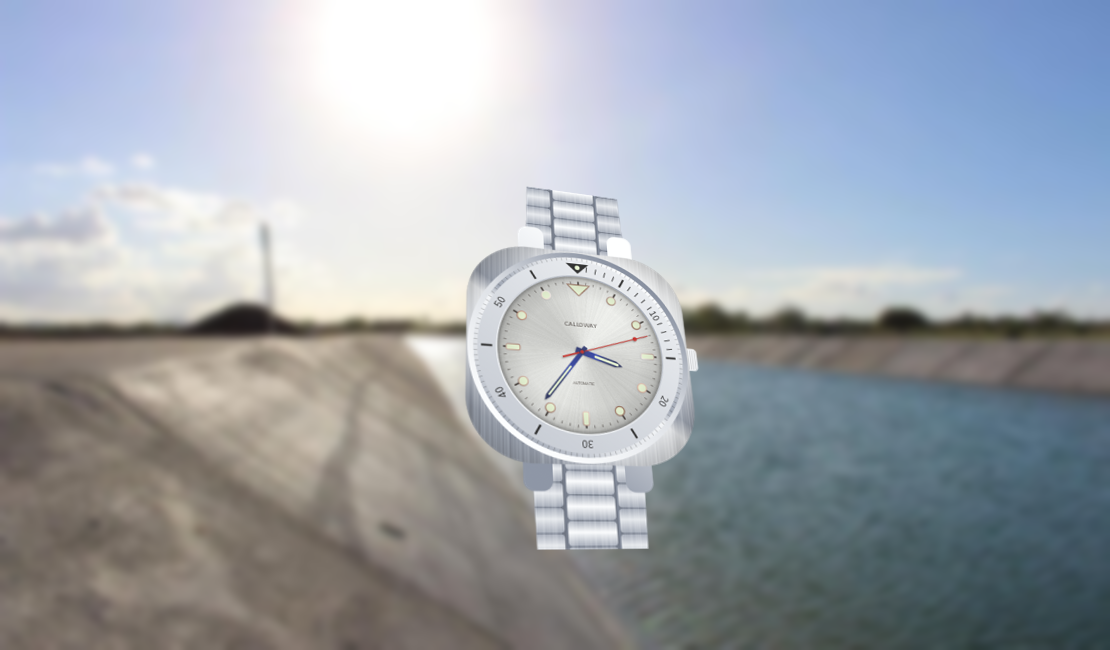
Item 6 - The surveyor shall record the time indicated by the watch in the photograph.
3:36:12
